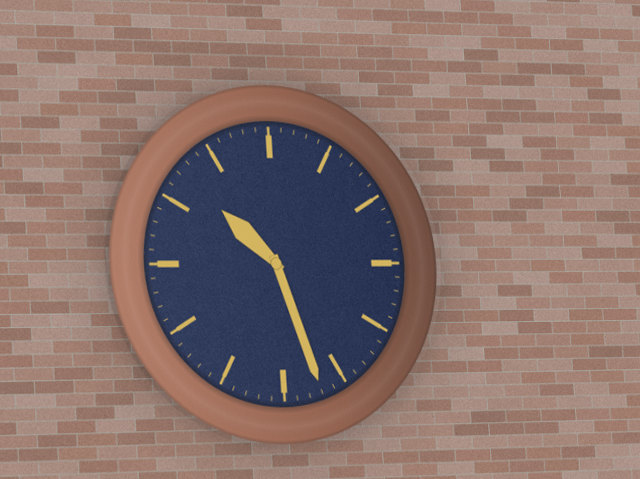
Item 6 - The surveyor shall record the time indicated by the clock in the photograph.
10:27
